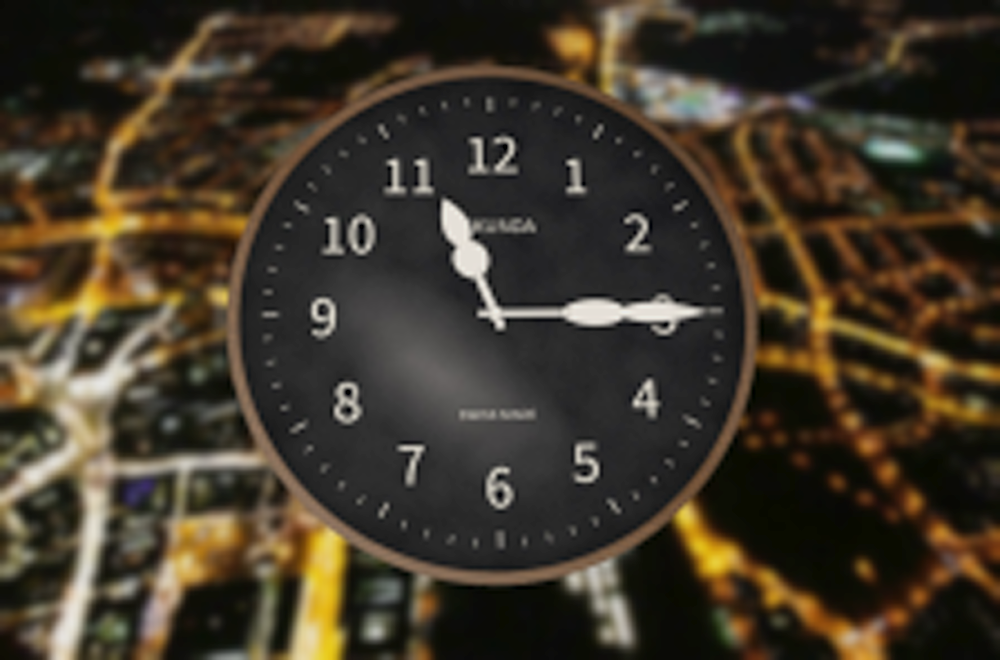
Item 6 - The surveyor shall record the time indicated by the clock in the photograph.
11:15
